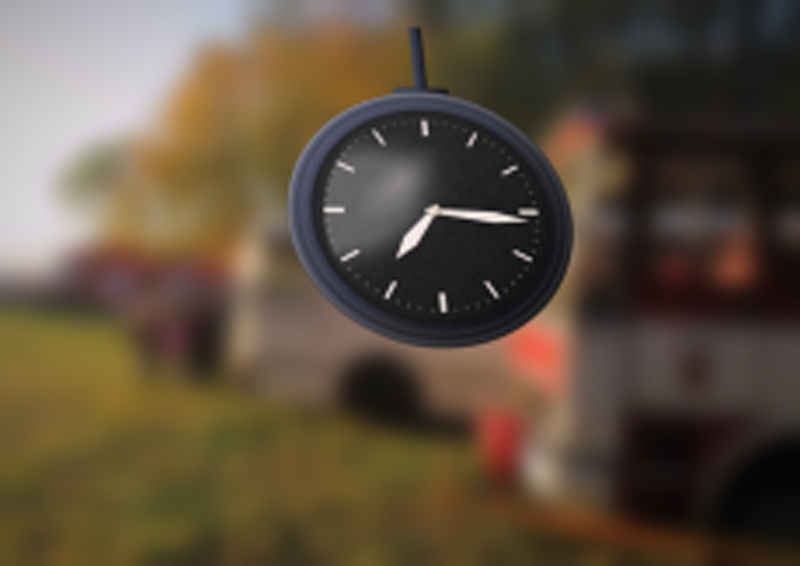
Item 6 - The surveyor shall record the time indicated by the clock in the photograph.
7:16
